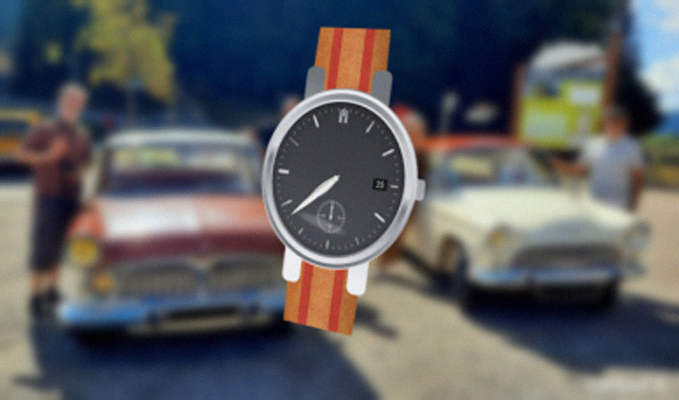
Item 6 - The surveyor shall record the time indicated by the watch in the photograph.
7:38
